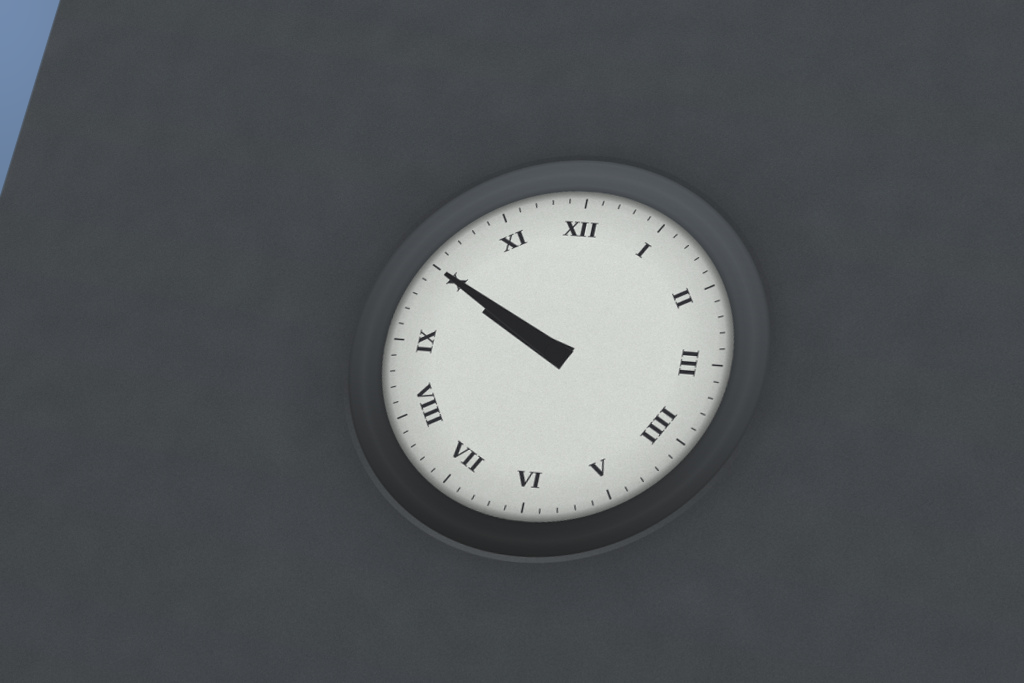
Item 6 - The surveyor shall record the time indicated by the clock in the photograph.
9:50
